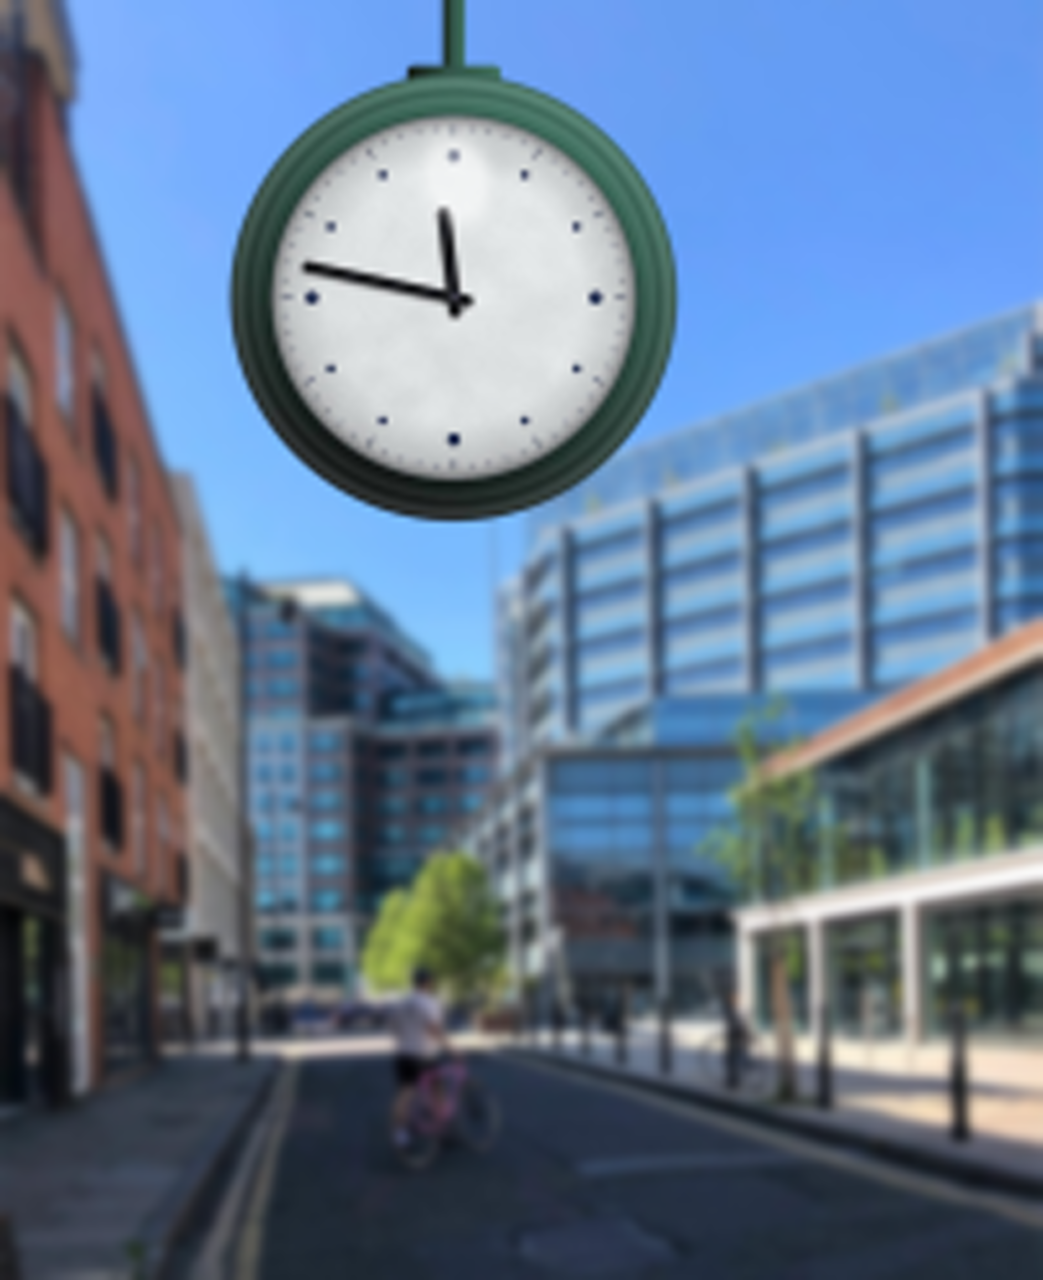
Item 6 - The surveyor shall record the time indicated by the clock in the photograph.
11:47
